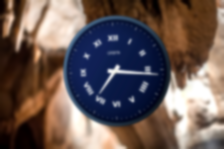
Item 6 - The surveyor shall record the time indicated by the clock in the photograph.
7:16
